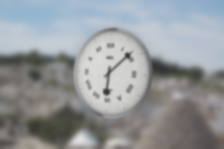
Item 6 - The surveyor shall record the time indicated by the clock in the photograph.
6:08
